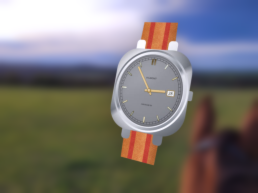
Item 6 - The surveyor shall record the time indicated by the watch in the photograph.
2:54
